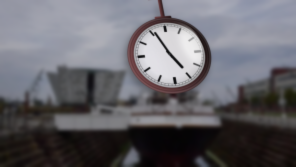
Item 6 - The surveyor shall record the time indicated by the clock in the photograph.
4:56
